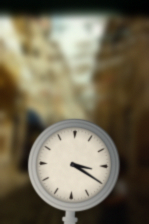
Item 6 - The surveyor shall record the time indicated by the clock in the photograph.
3:20
